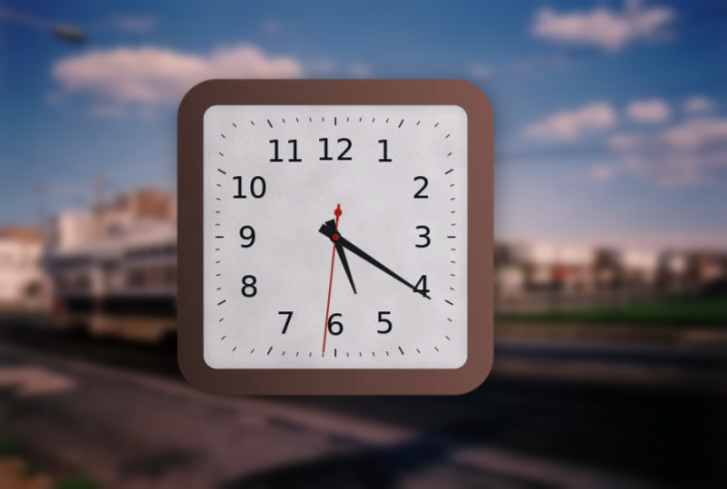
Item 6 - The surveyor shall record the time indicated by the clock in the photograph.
5:20:31
